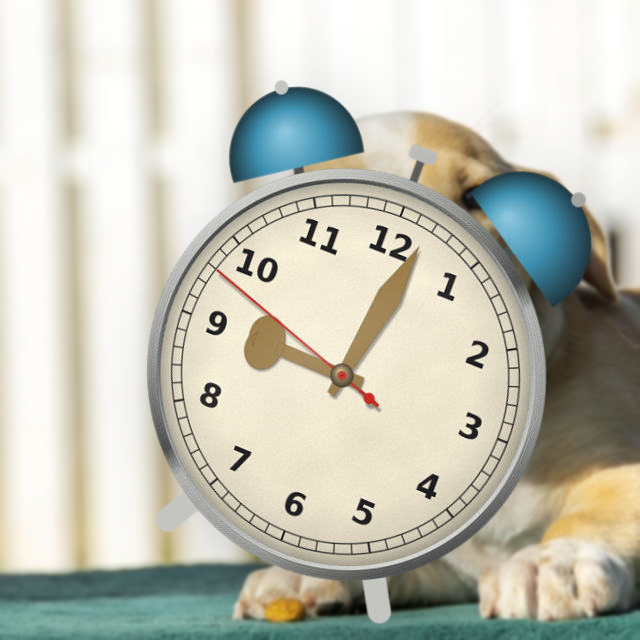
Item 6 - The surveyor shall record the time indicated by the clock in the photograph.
9:01:48
